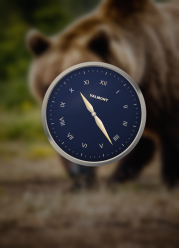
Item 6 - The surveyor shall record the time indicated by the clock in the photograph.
10:22
